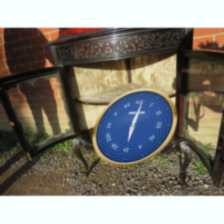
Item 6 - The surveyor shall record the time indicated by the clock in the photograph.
6:01
